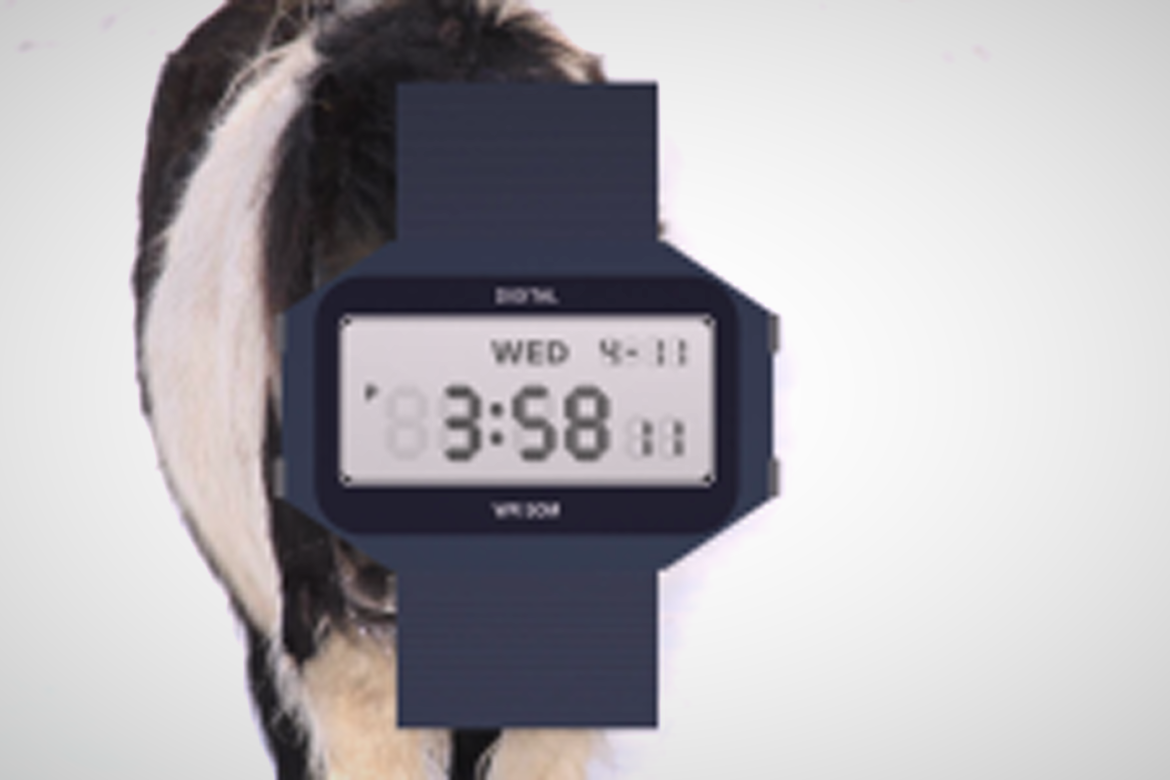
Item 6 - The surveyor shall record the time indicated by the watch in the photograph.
3:58:11
